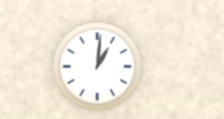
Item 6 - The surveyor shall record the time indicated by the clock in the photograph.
1:01
